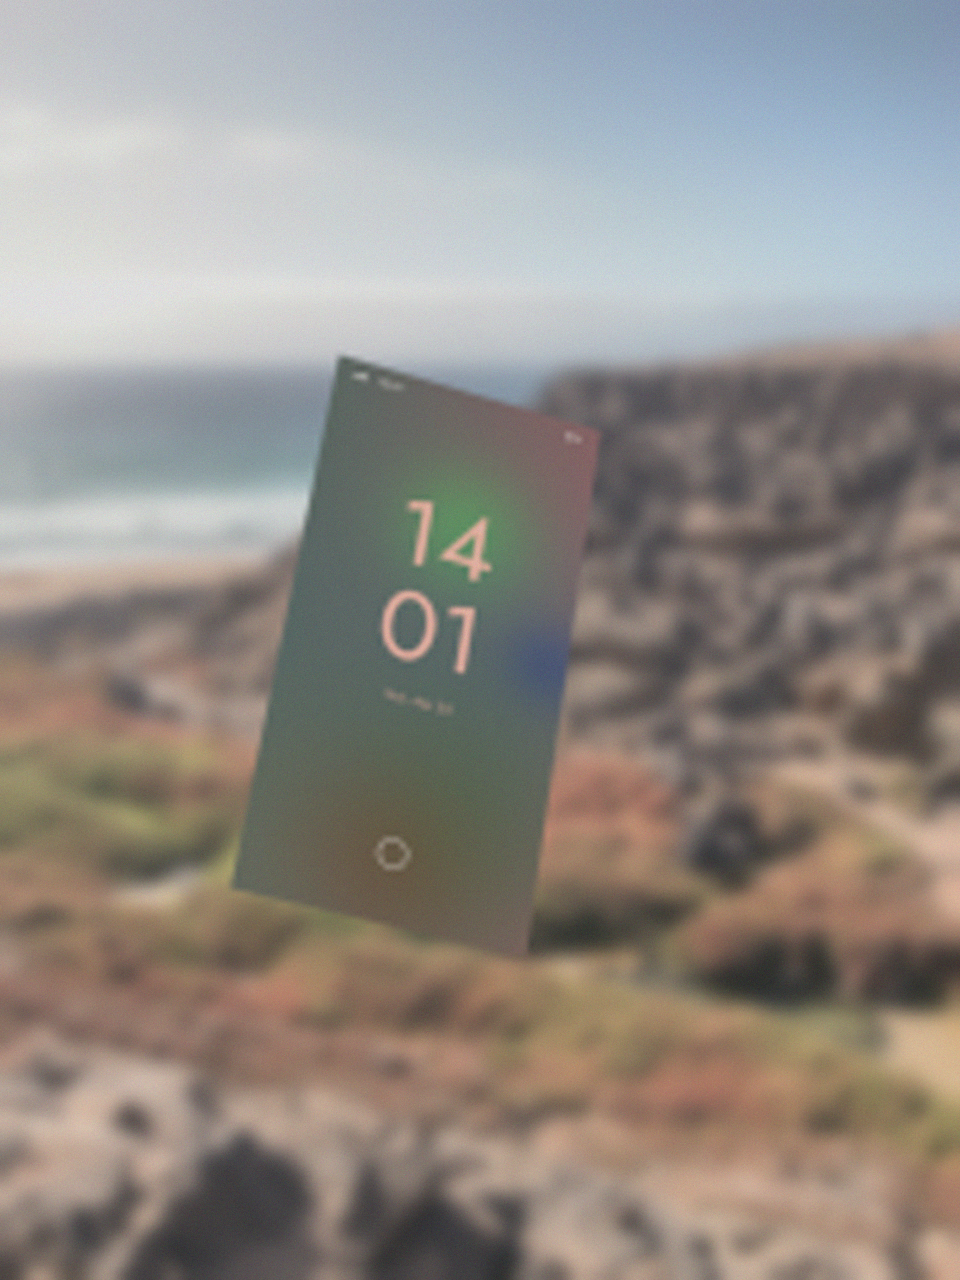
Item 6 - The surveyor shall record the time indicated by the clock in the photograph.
14:01
